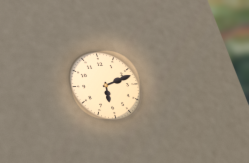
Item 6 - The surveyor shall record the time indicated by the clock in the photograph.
6:12
